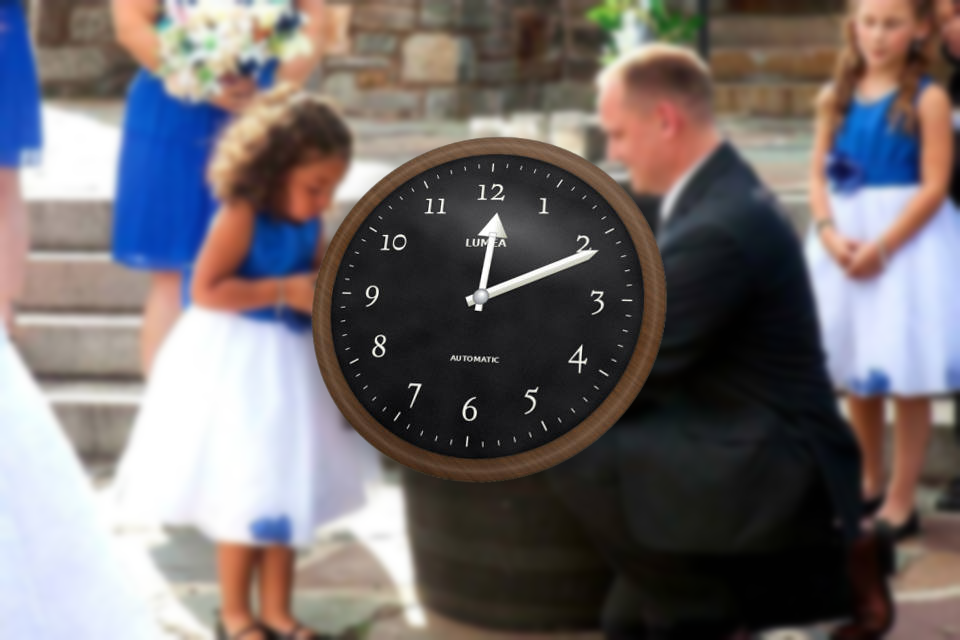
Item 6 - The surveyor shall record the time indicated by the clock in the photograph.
12:11
